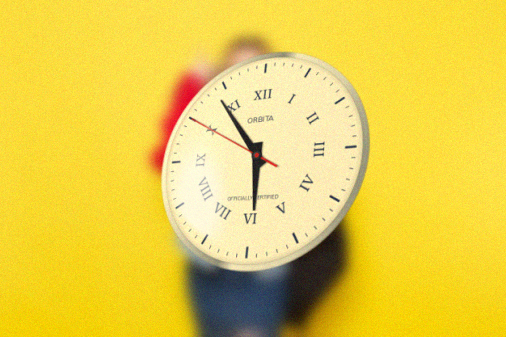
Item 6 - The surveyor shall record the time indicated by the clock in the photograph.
5:53:50
